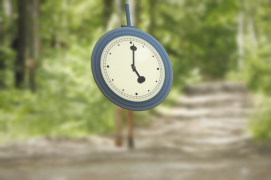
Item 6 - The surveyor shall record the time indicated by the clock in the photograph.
5:01
